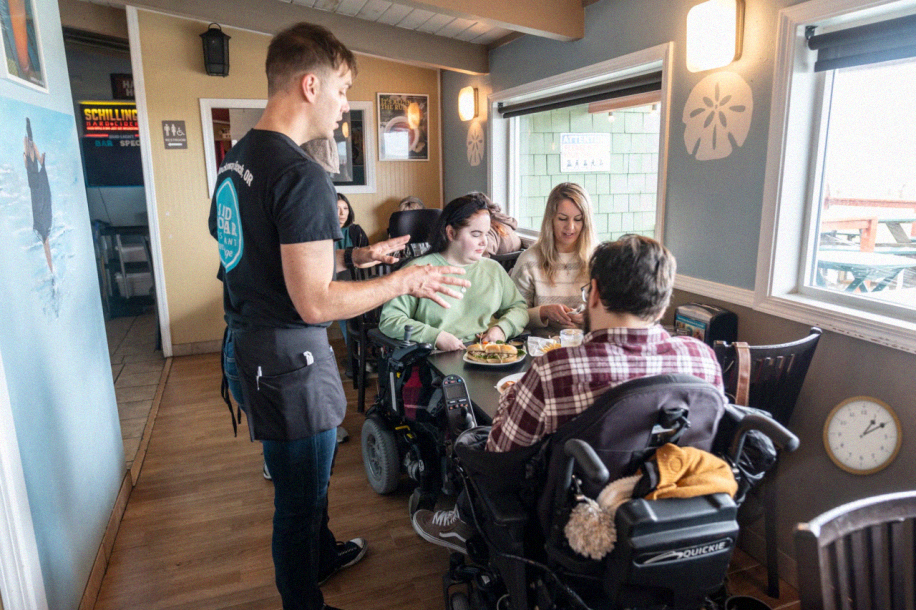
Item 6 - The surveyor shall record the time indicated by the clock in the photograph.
1:10
